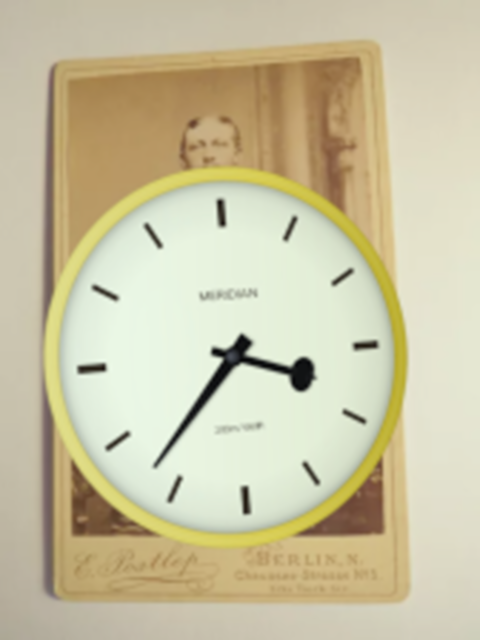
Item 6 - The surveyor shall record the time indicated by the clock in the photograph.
3:37
